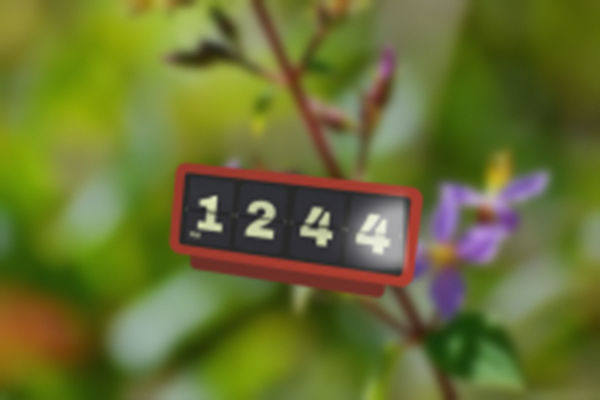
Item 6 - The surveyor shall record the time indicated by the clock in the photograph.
12:44
